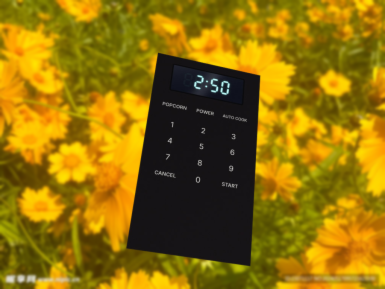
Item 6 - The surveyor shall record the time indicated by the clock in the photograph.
2:50
